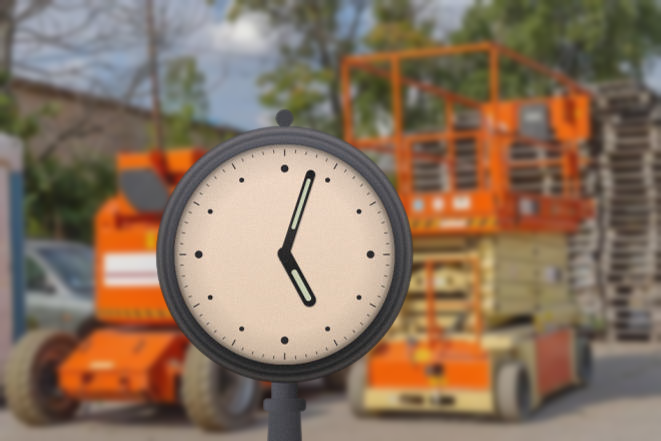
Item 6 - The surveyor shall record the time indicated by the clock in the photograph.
5:03
